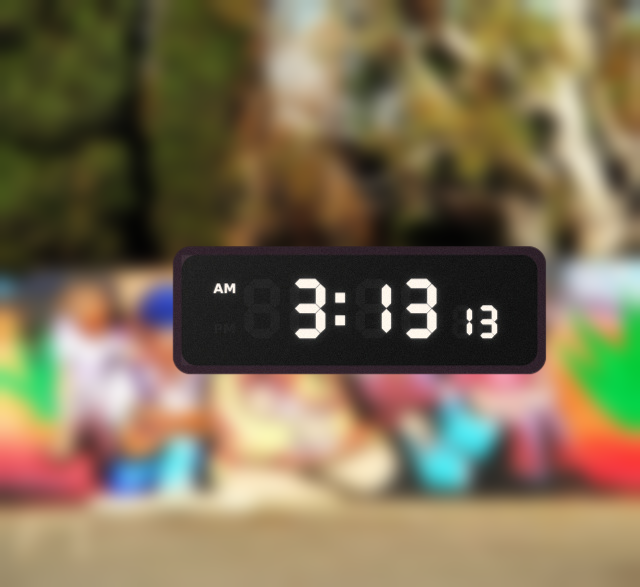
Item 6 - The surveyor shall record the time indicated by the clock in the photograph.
3:13:13
